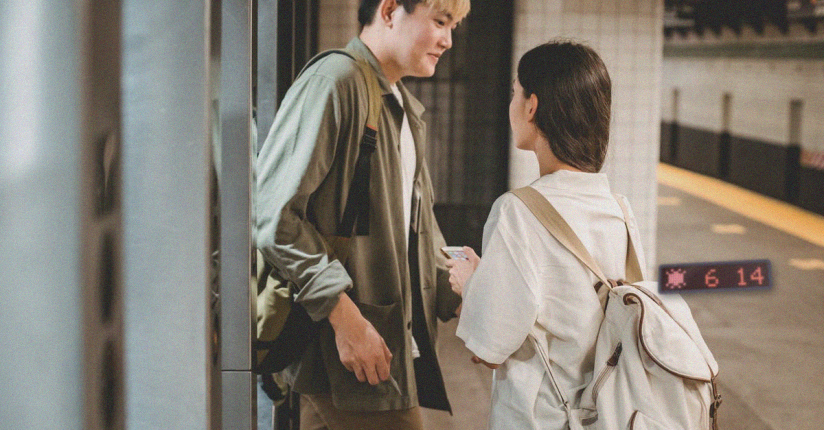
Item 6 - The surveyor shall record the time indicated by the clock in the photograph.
6:14
